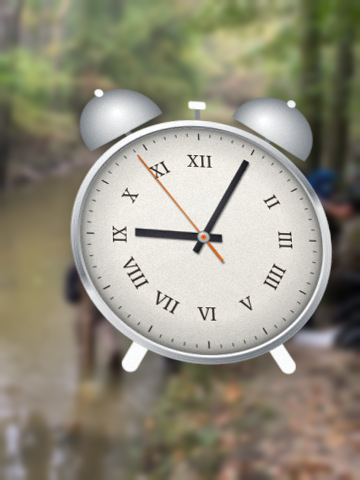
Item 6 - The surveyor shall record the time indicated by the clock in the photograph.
9:04:54
